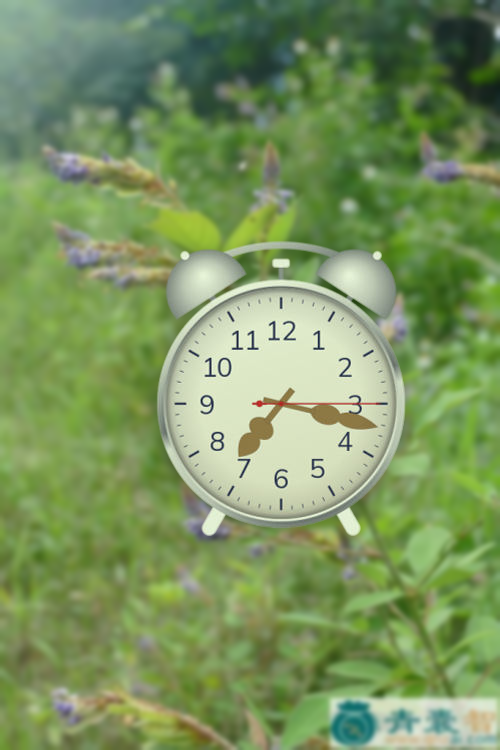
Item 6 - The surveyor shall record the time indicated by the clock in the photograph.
7:17:15
